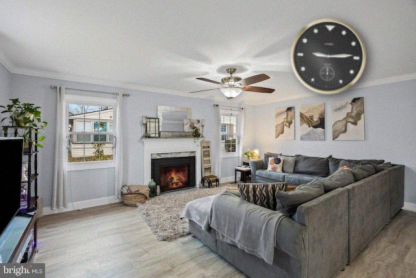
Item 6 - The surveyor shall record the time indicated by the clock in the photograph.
9:14
